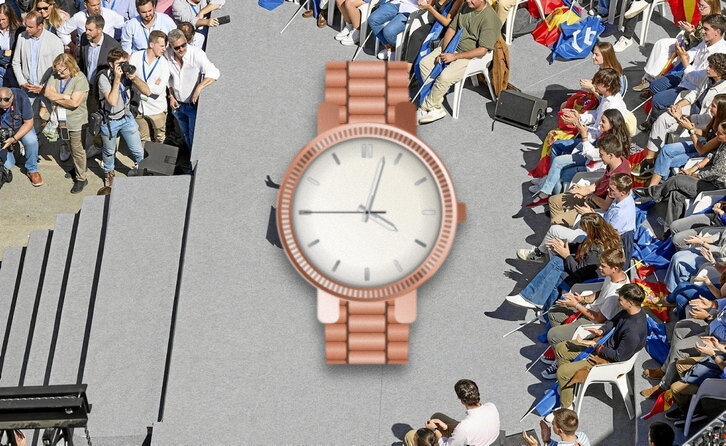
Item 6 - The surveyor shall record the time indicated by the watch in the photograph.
4:02:45
